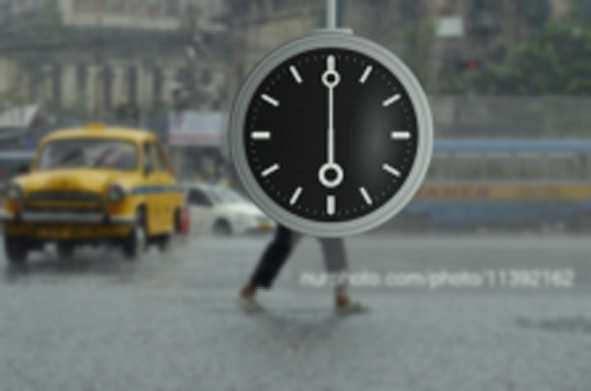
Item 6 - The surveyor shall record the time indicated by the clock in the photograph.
6:00
